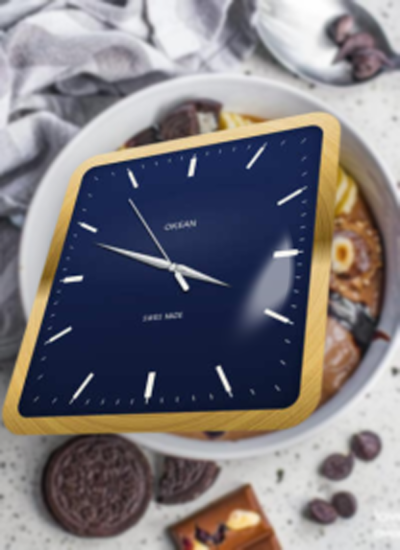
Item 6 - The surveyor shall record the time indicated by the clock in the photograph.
3:48:54
